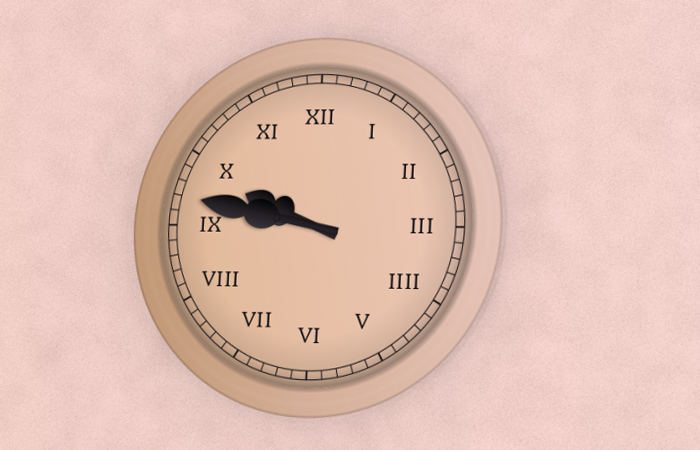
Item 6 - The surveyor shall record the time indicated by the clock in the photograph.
9:47
